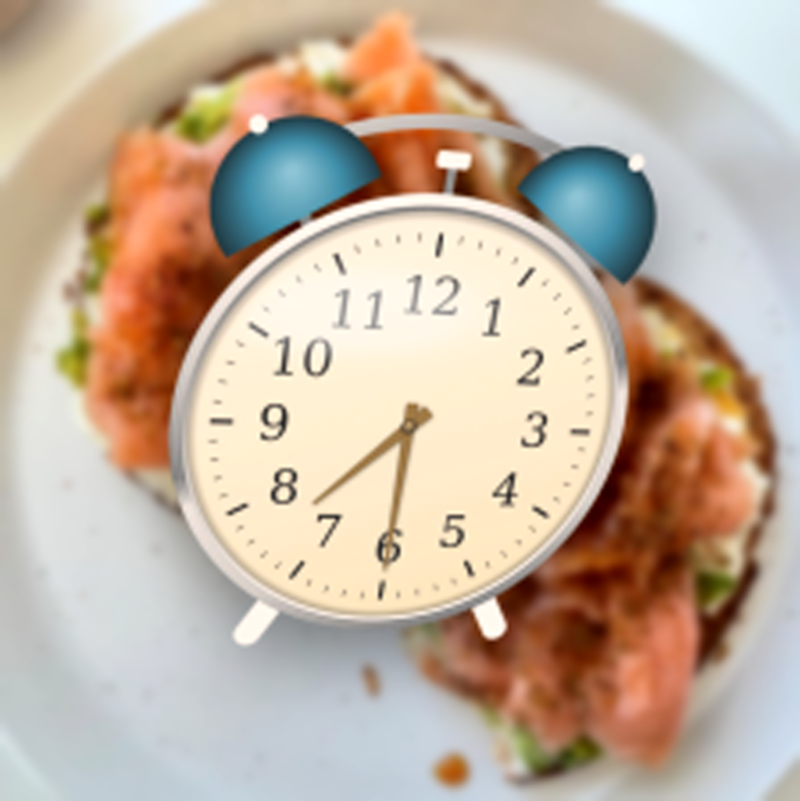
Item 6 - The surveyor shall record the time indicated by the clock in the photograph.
7:30
